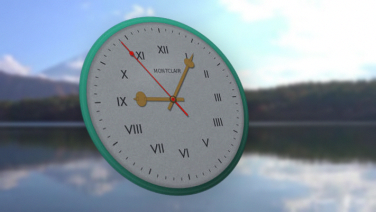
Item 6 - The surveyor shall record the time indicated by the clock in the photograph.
9:05:54
